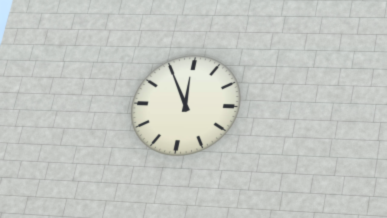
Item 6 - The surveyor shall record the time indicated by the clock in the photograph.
11:55
